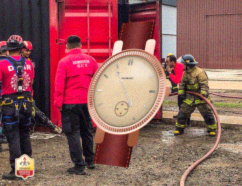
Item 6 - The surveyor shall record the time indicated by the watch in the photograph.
4:54
